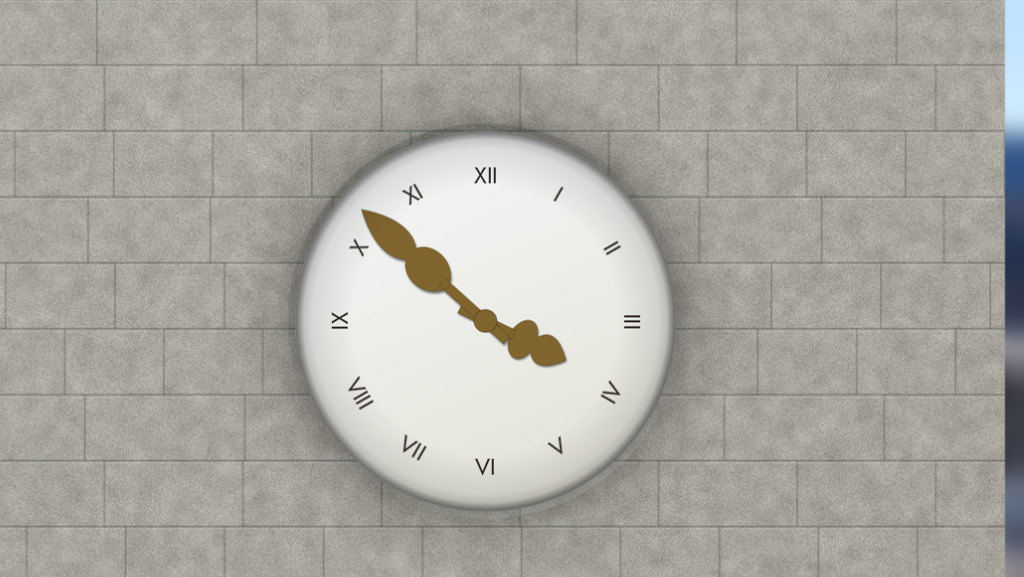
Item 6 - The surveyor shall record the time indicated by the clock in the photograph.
3:52
